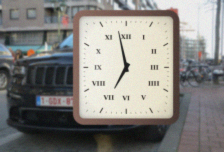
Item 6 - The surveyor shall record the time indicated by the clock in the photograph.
6:58
